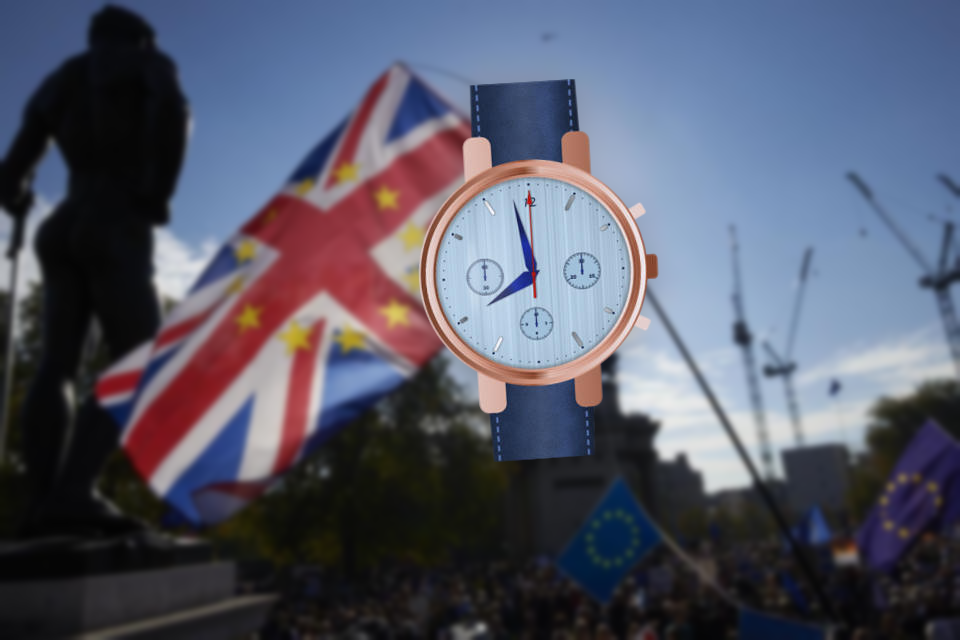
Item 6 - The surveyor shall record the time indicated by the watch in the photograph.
7:58
